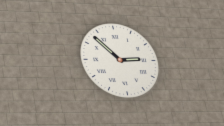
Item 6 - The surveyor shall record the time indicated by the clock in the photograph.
2:53
